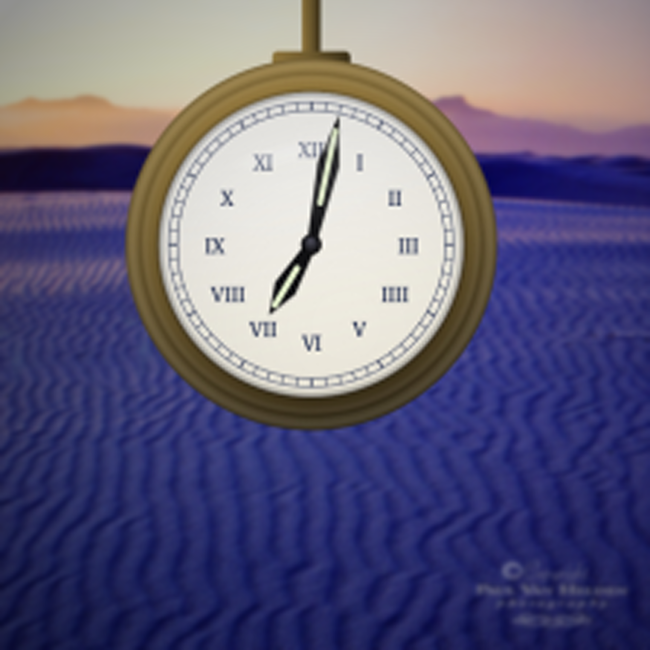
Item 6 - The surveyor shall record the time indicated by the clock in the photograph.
7:02
